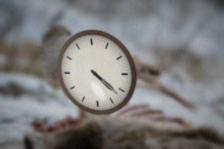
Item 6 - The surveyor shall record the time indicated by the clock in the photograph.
4:22
